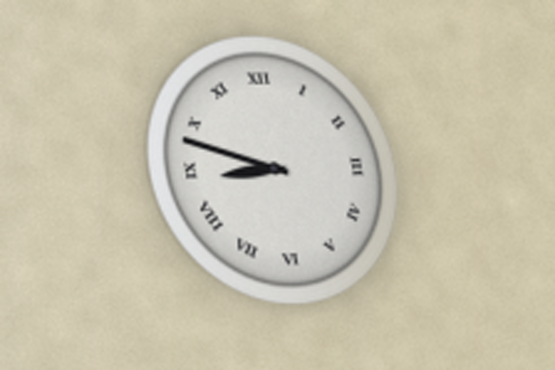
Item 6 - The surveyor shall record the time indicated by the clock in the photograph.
8:48
